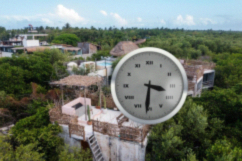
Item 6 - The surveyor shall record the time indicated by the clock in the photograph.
3:31
